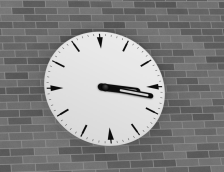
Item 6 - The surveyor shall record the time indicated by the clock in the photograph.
3:17
